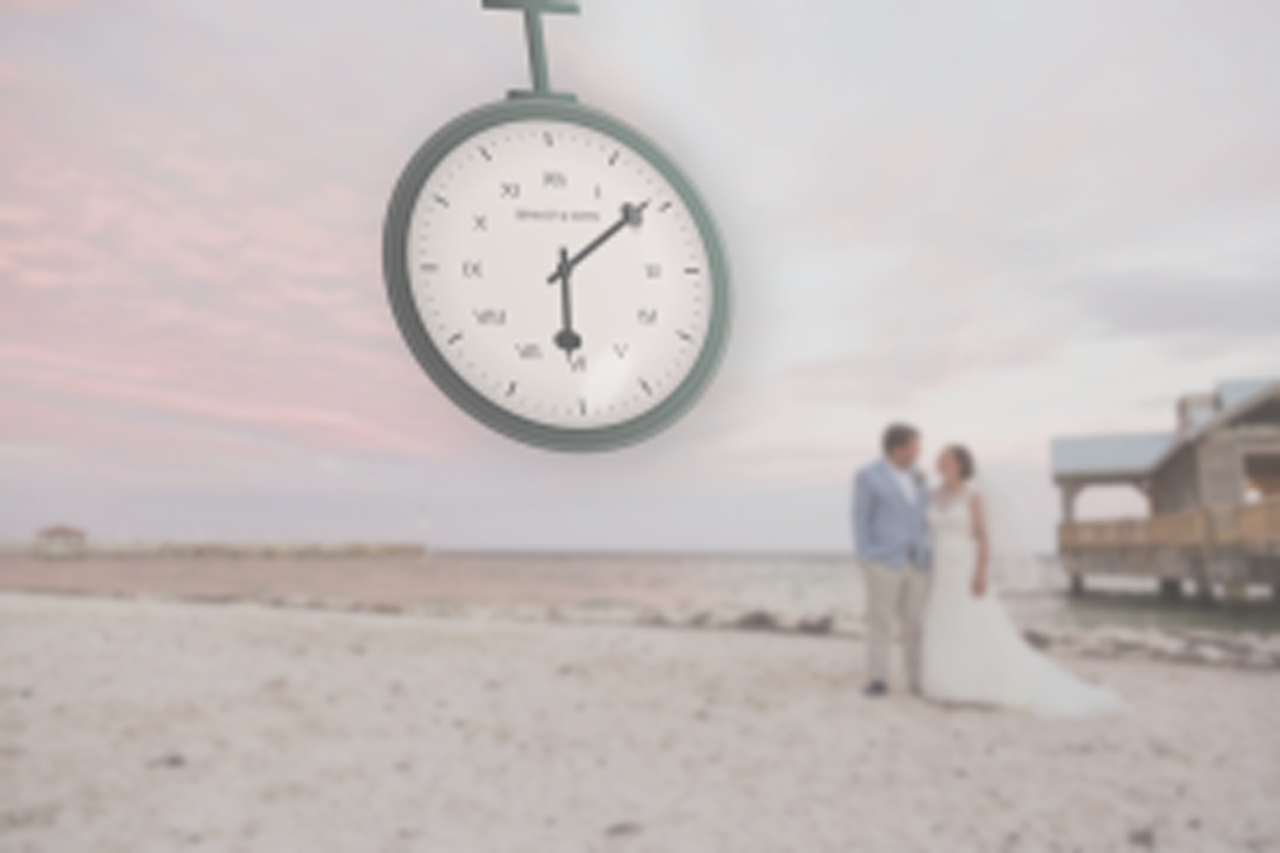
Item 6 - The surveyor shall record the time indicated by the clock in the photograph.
6:09
